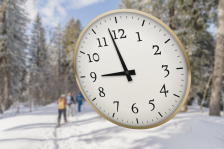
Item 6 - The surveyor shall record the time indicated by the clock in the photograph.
8:58
